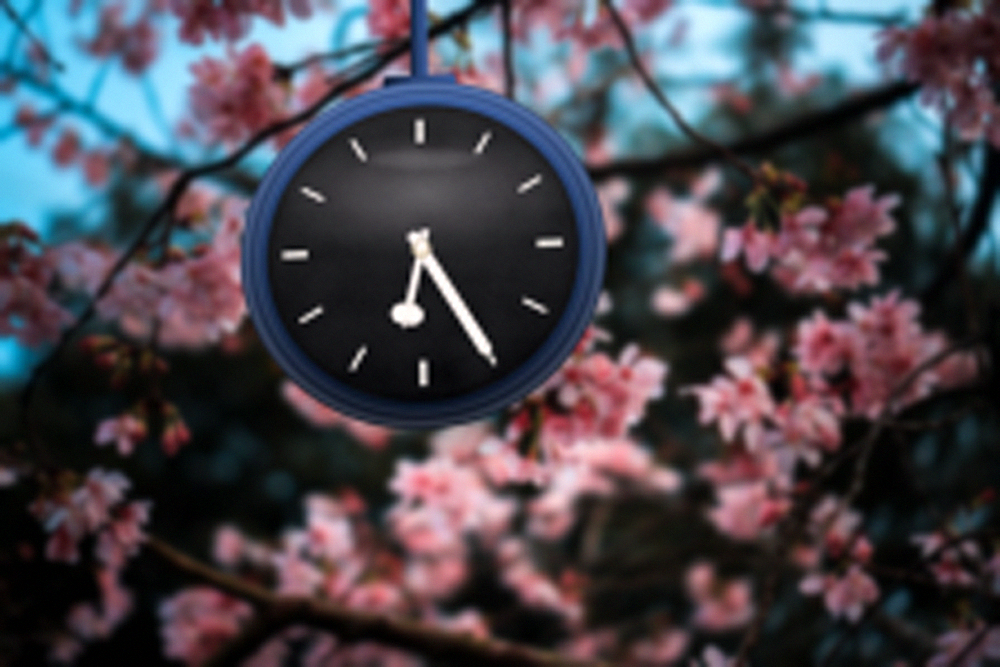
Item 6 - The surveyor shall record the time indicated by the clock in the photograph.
6:25
